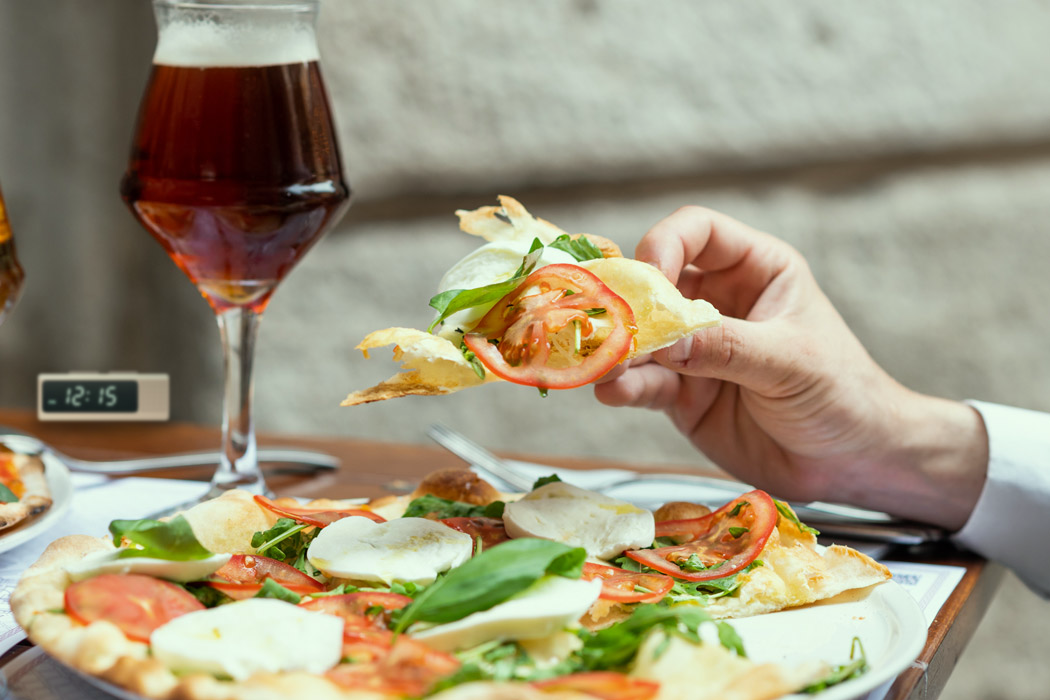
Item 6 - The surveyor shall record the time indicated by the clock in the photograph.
12:15
